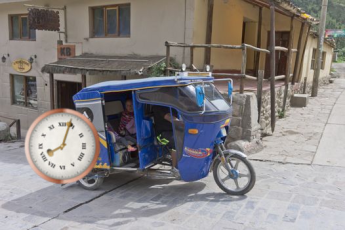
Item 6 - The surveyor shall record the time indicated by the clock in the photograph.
8:03
